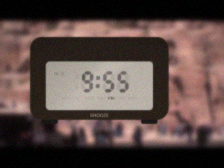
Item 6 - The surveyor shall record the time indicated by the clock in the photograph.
9:55
